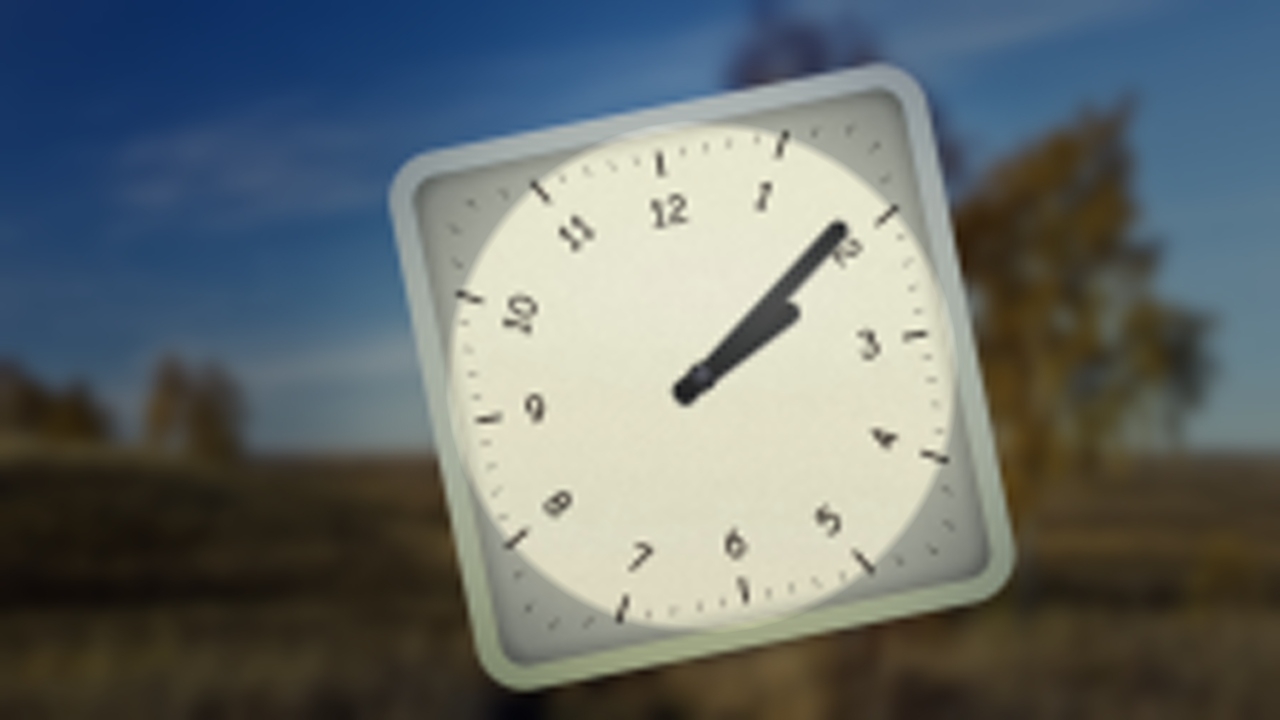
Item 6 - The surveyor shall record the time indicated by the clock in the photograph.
2:09
